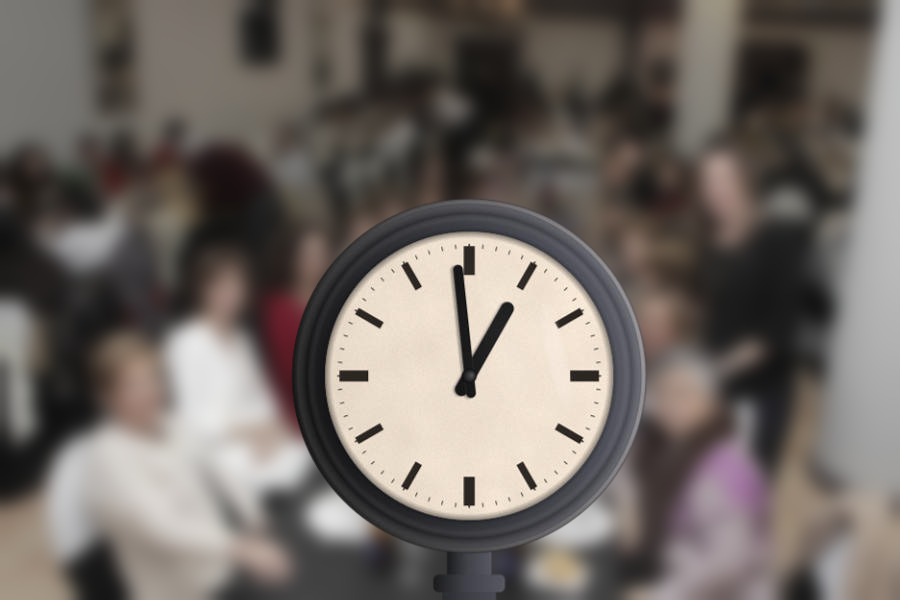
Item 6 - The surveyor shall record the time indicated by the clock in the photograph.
12:59
